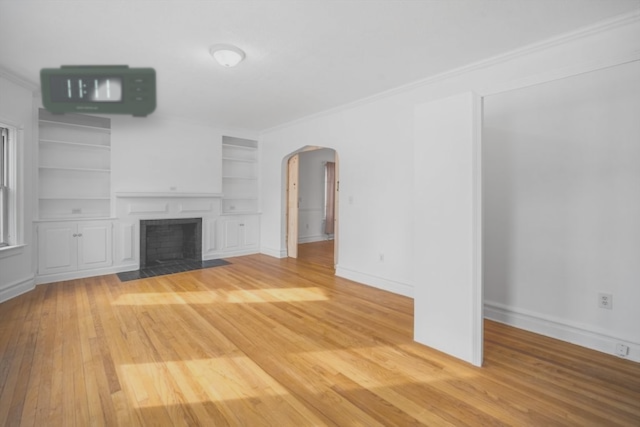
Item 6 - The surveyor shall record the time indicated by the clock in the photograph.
11:11
